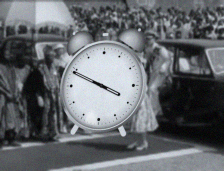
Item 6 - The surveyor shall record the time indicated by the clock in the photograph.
3:49
